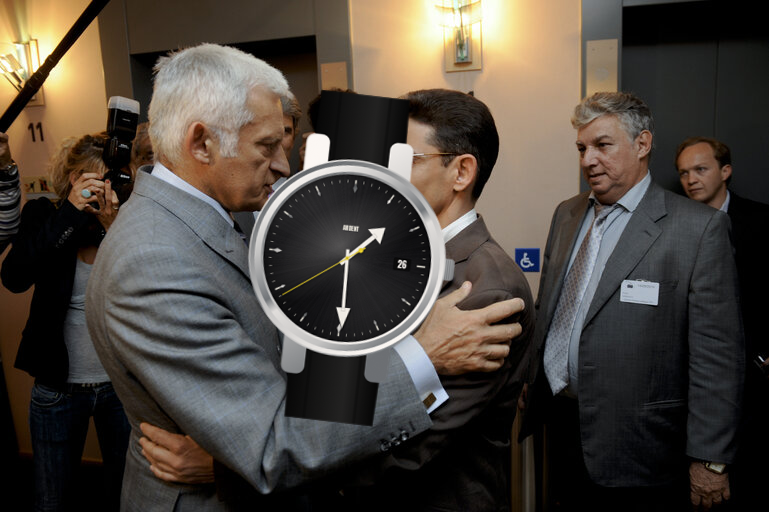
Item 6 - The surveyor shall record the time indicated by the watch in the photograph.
1:29:39
